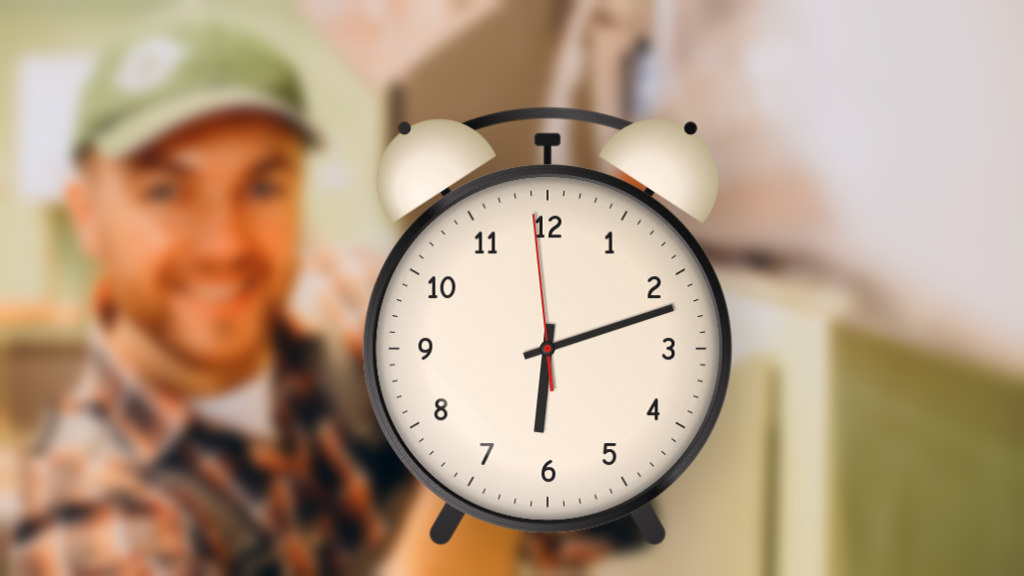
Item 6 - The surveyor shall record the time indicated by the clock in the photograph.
6:11:59
